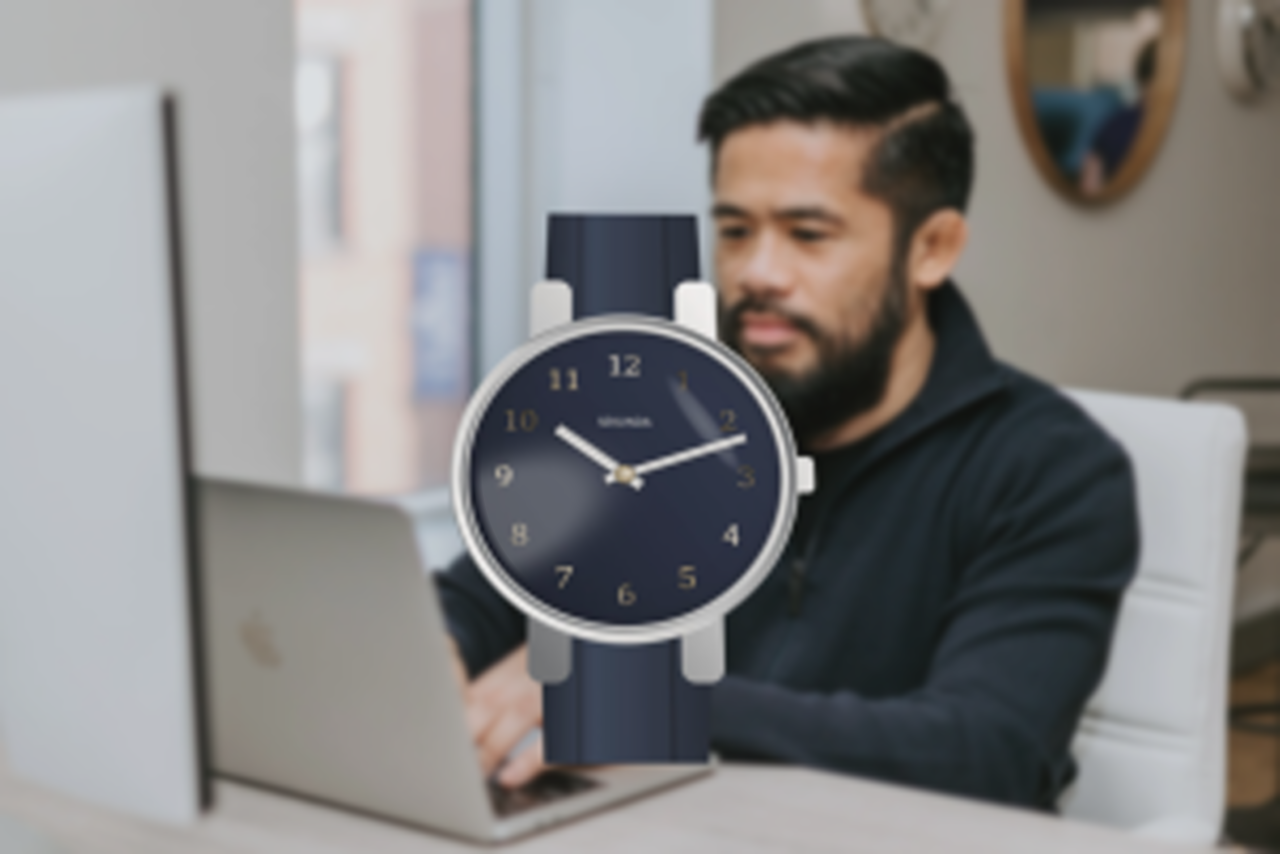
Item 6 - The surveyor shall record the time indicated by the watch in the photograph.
10:12
